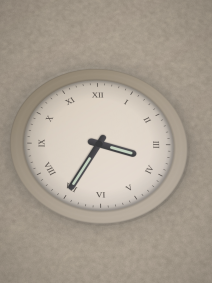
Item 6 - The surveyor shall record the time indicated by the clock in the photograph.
3:35
